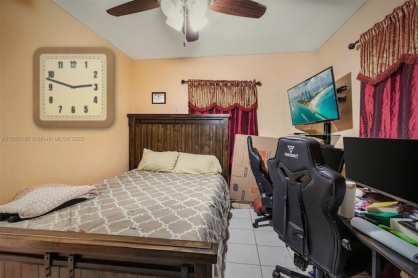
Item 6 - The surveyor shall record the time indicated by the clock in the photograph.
2:48
